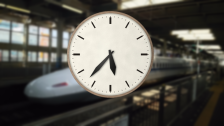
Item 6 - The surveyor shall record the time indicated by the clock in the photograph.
5:37
